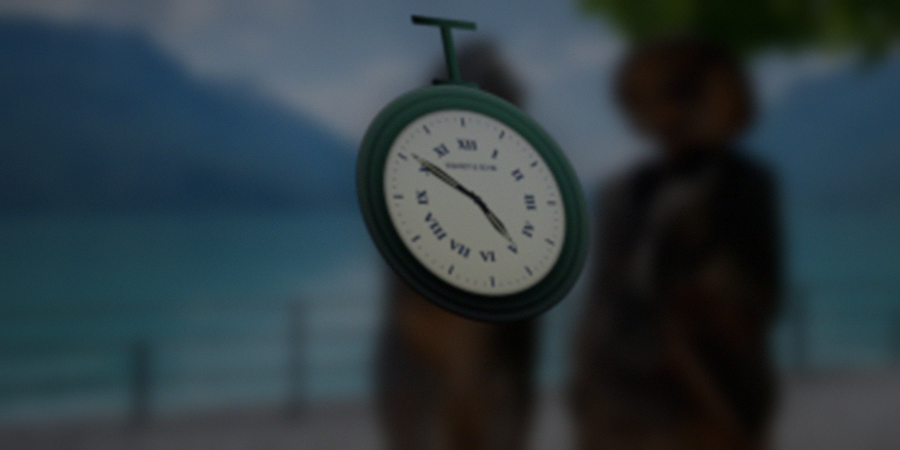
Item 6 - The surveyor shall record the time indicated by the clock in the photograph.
4:51
